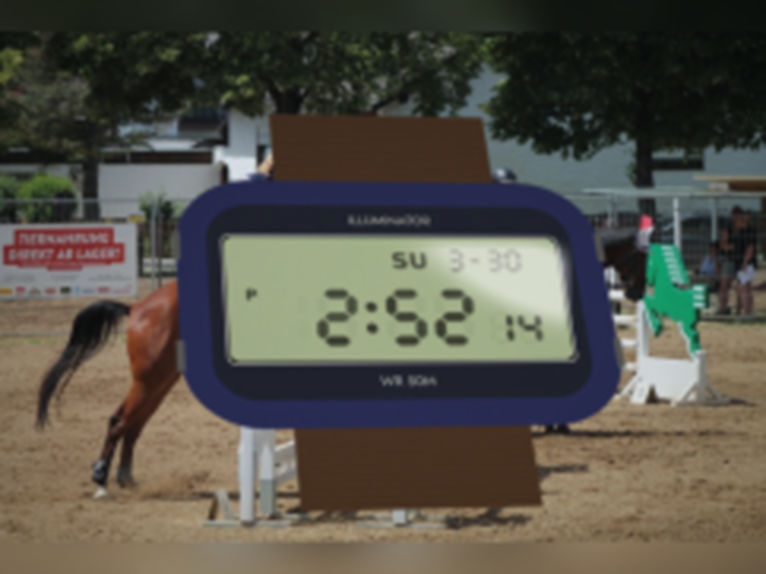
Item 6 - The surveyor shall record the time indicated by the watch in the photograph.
2:52:14
